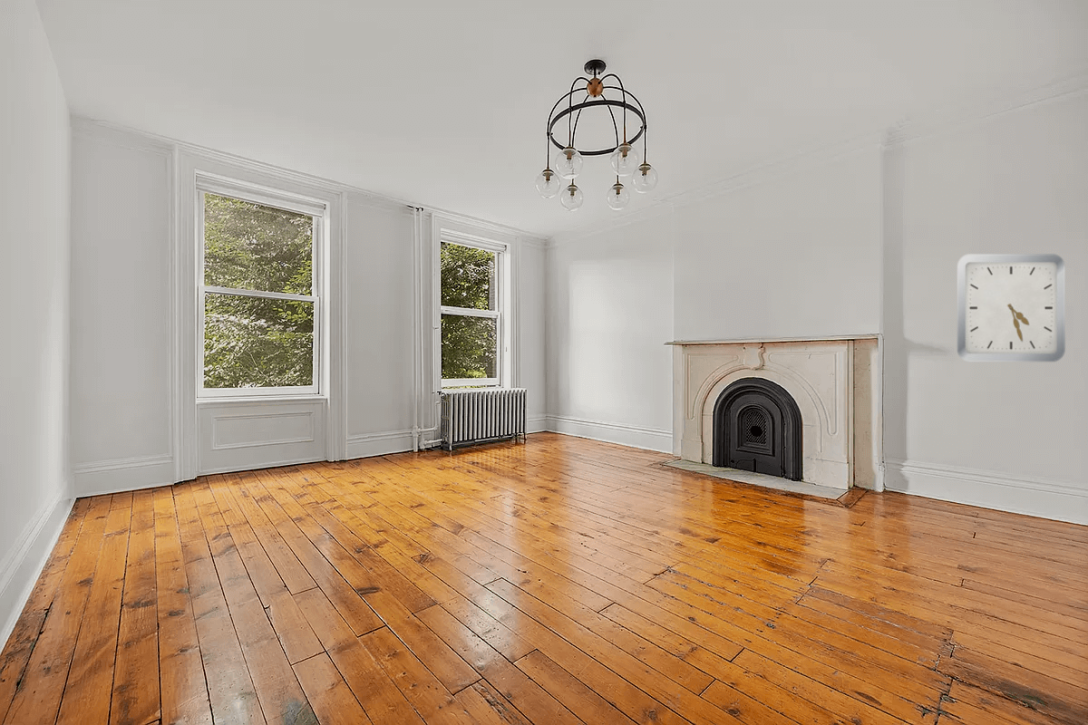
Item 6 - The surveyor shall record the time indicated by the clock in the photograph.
4:27
